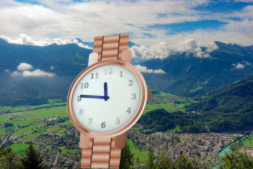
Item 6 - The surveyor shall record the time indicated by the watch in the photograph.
11:46
